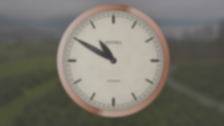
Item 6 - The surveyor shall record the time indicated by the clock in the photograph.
10:50
